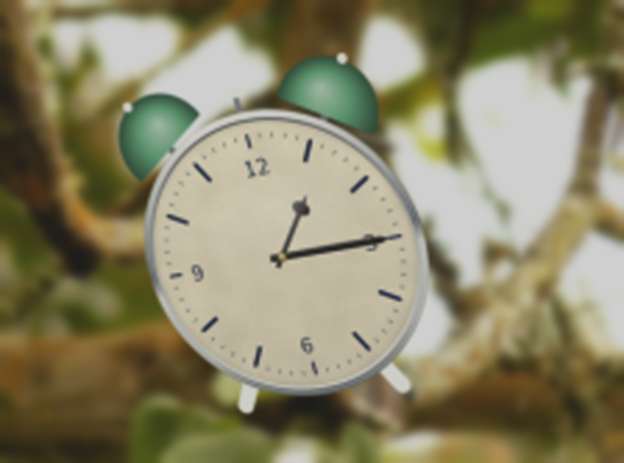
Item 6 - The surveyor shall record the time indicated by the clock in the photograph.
1:15
